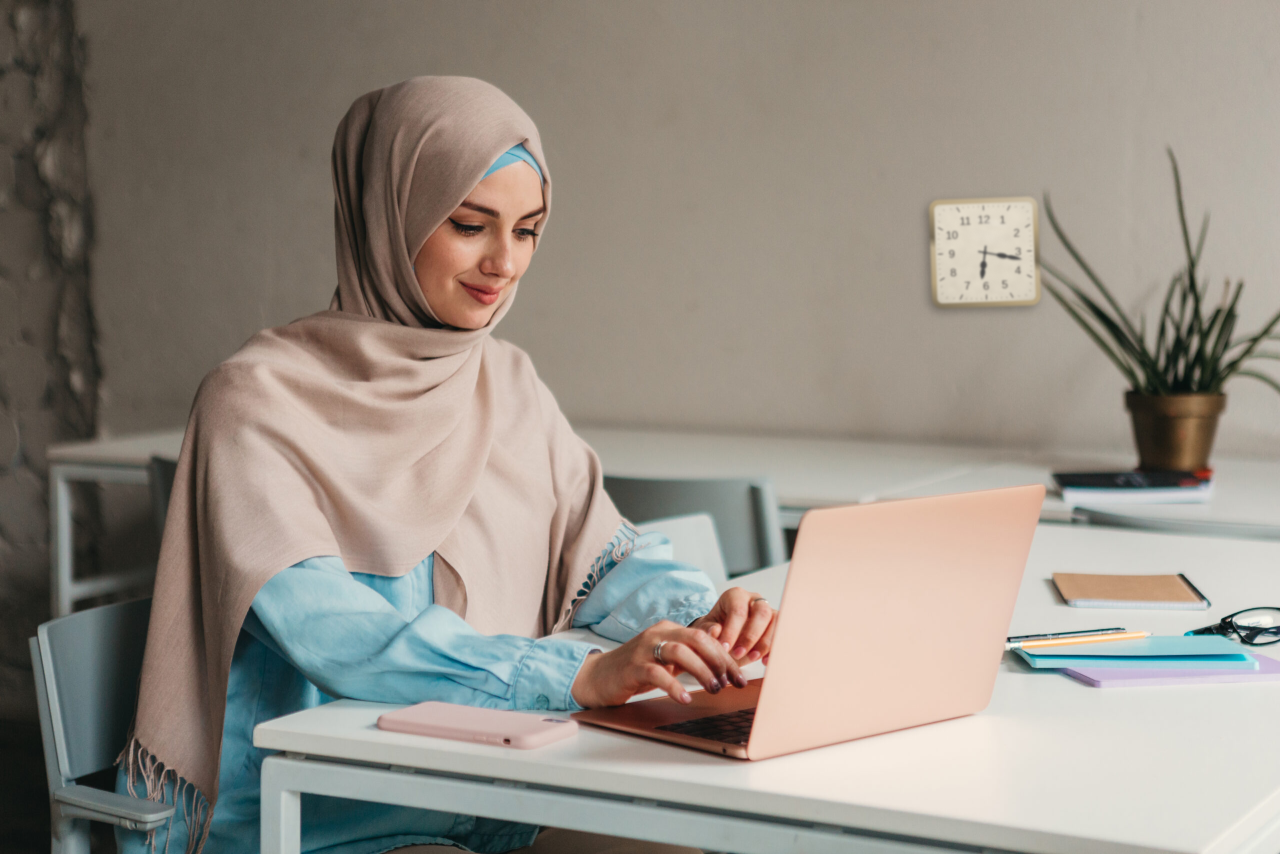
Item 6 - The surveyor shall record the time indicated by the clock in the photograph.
6:17
